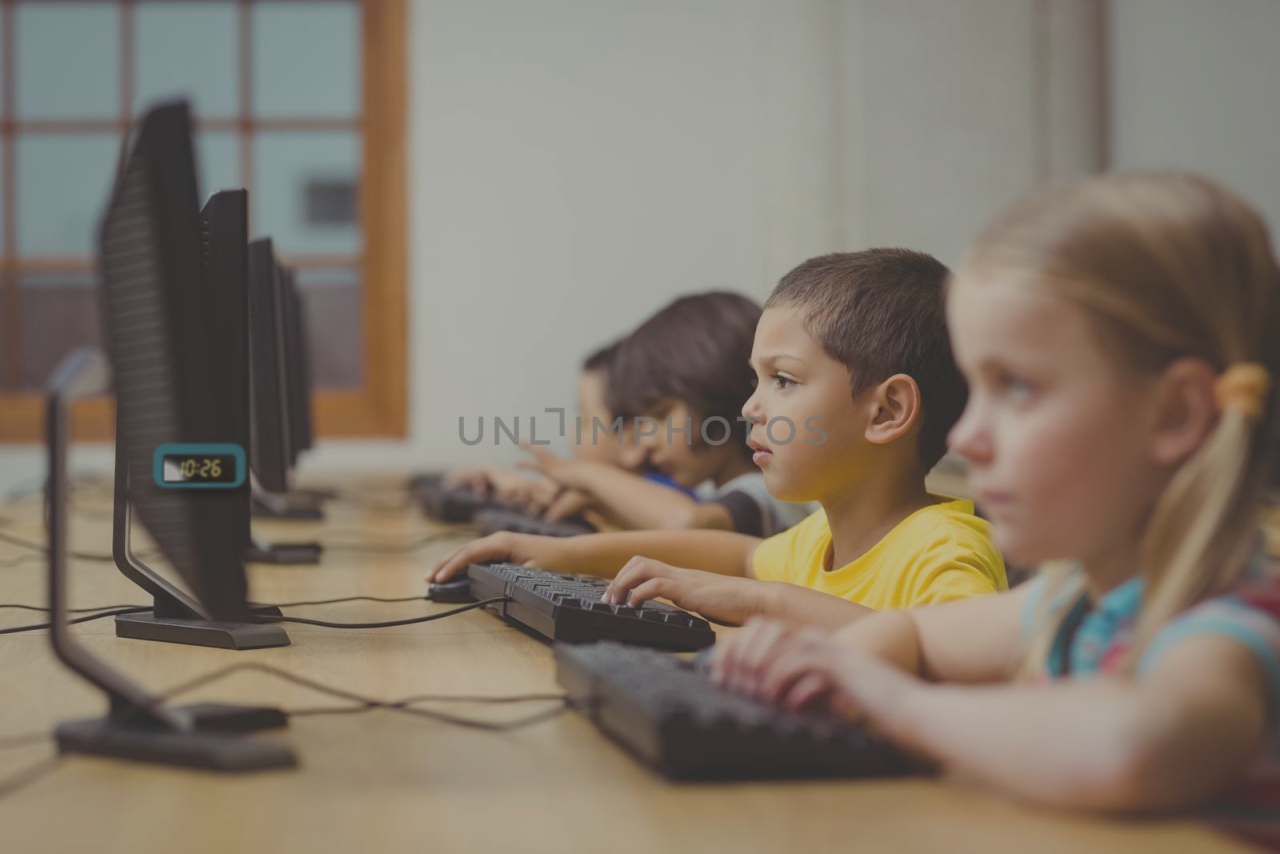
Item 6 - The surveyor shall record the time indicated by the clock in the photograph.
10:26
